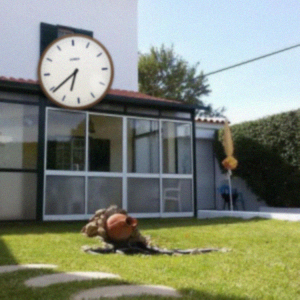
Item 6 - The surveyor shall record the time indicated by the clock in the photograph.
6:39
